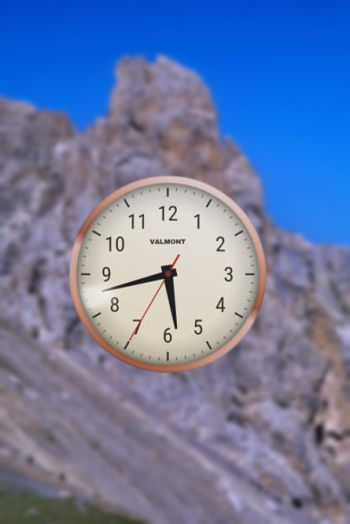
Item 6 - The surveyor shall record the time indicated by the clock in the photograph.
5:42:35
